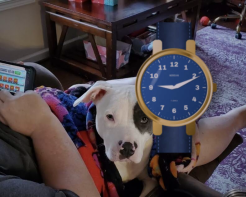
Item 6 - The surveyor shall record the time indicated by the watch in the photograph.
9:11
